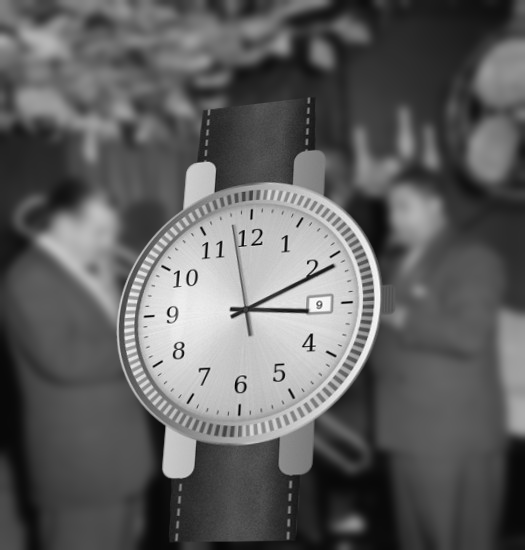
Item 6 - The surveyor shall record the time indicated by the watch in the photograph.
3:10:58
